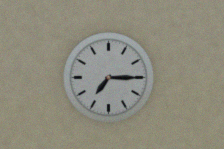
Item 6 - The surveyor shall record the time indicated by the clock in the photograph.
7:15
